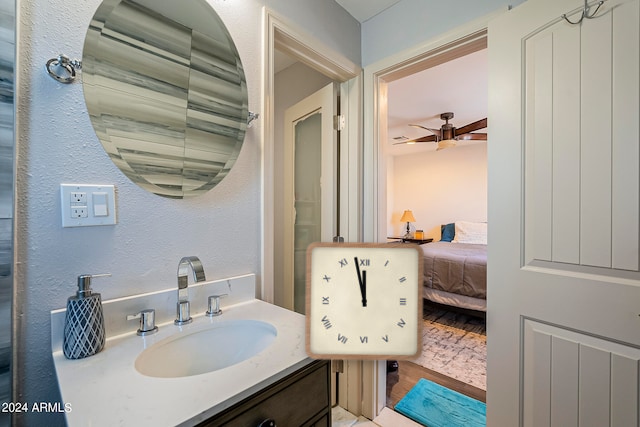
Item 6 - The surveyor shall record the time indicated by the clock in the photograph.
11:58
